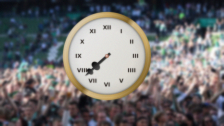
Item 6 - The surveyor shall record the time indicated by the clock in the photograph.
7:38
